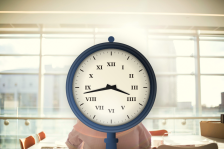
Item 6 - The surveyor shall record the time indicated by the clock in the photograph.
3:43
